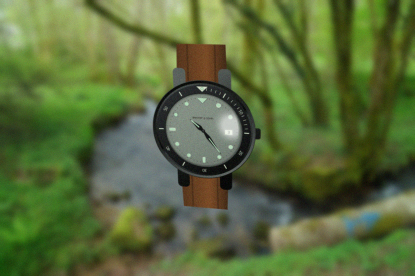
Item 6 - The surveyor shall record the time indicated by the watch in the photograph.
10:24
